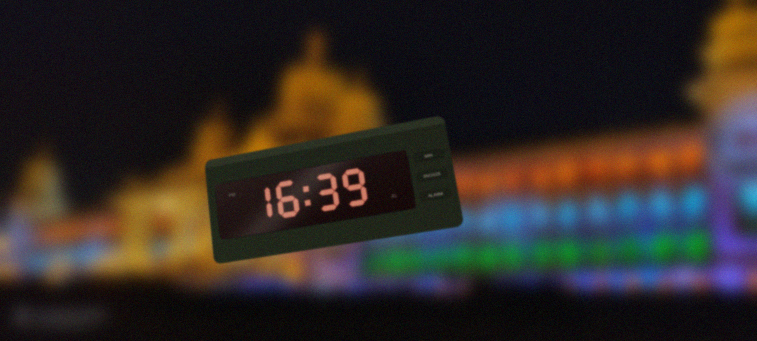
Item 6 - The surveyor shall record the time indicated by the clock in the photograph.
16:39
